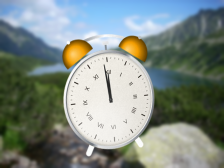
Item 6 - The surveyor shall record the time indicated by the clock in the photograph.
11:59
